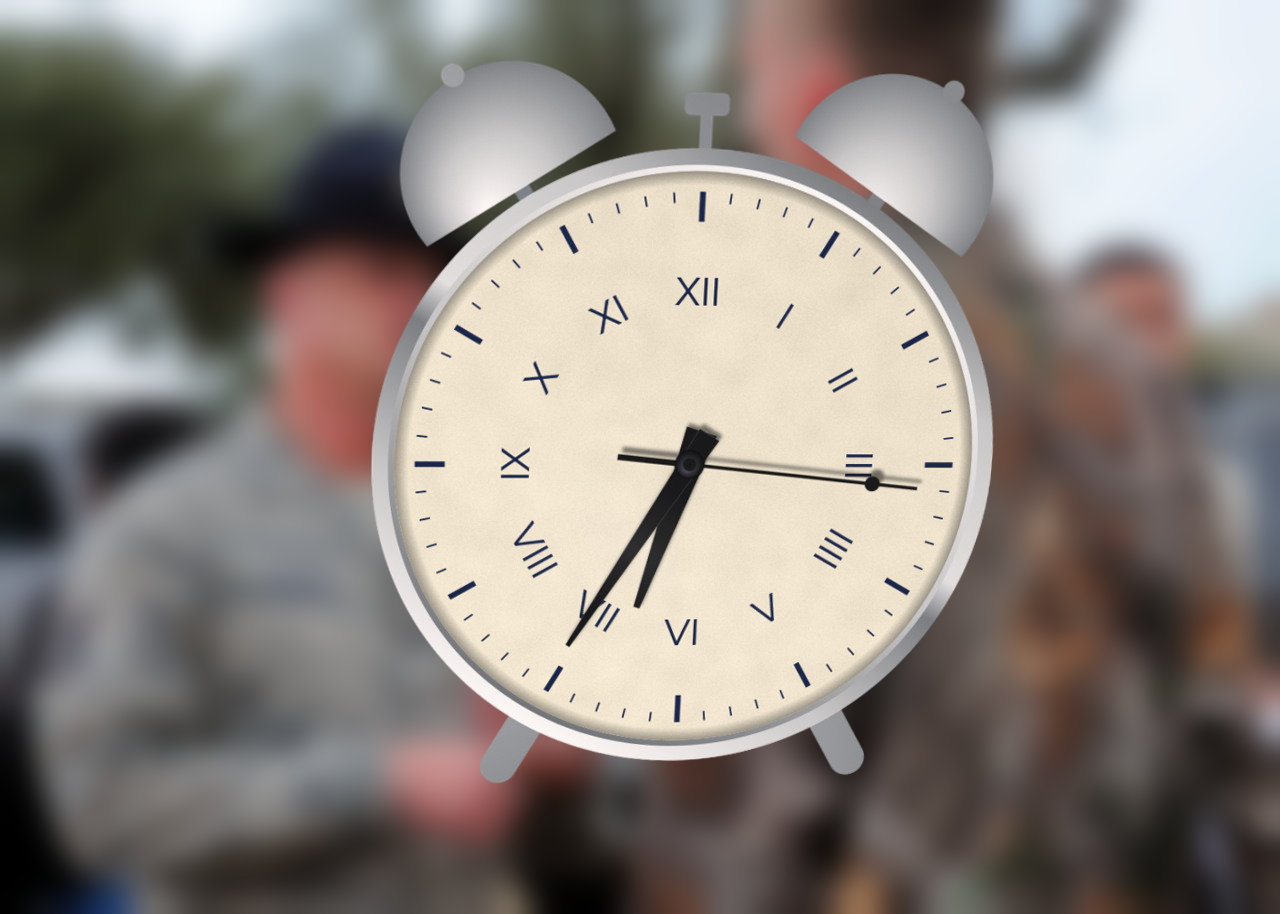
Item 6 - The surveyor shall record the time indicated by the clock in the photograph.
6:35:16
